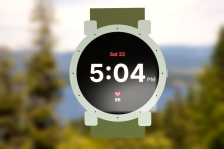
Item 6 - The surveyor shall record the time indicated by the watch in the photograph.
5:04
